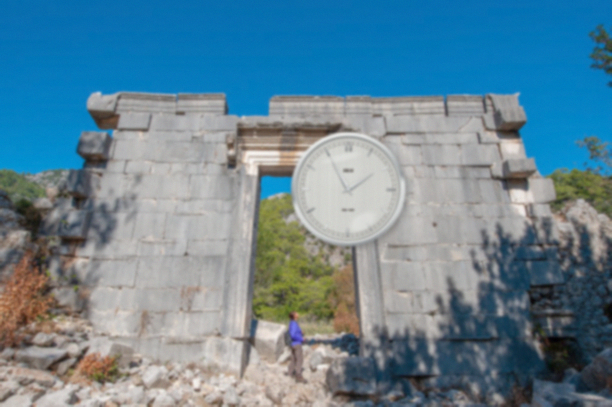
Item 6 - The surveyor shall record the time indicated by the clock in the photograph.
1:55
